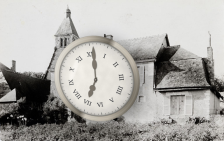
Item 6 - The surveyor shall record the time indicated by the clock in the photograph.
7:01
